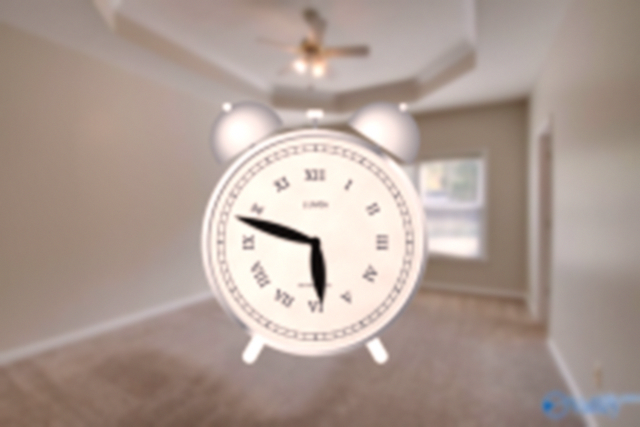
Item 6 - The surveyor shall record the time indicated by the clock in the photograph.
5:48
